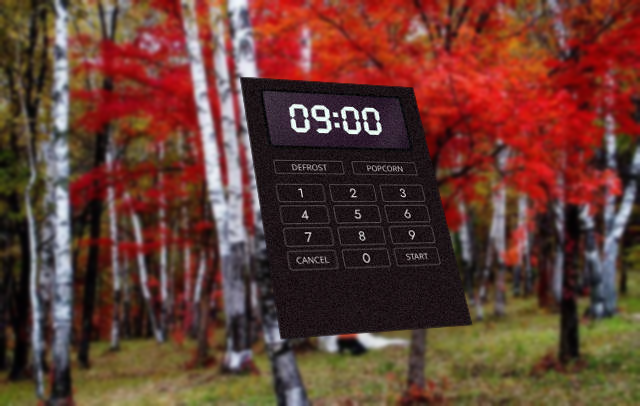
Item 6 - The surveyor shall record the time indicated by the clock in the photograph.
9:00
